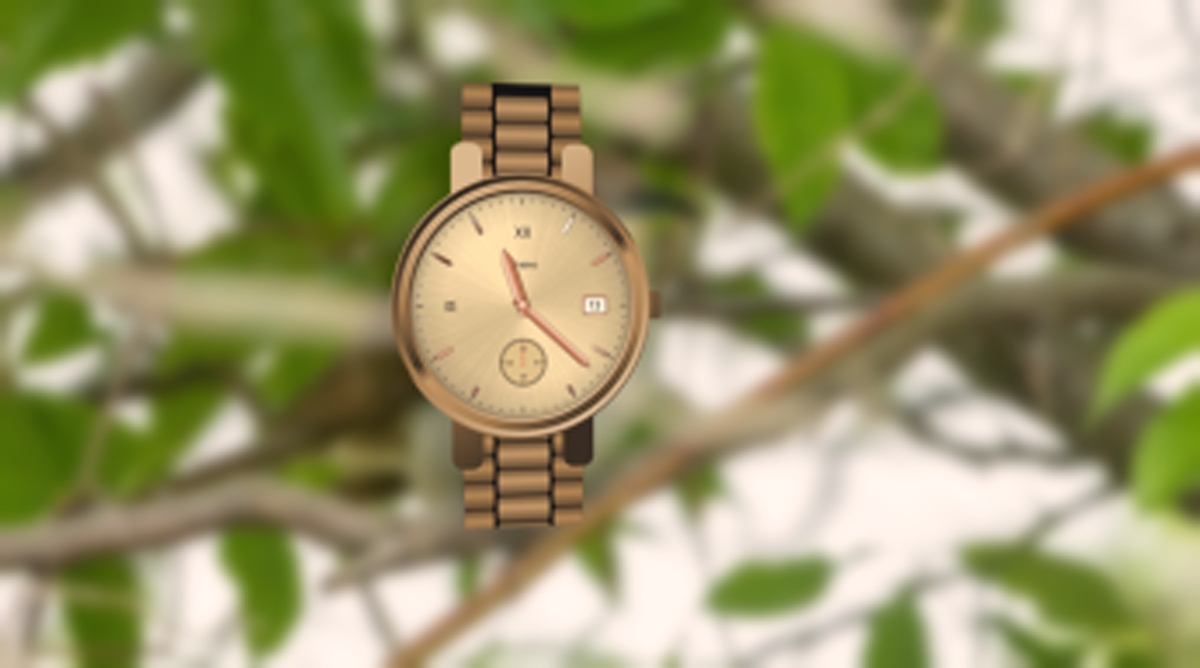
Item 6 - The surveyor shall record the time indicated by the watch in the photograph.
11:22
